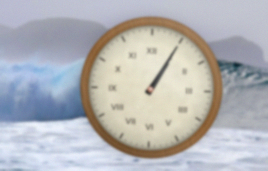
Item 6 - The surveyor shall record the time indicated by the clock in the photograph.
1:05
